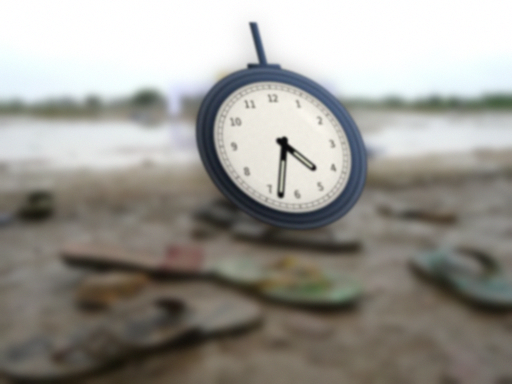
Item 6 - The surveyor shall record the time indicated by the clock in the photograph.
4:33
